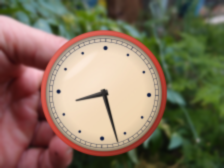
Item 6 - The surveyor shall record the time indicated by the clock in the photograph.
8:27
